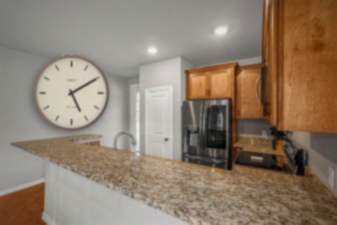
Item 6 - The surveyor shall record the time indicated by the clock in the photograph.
5:10
